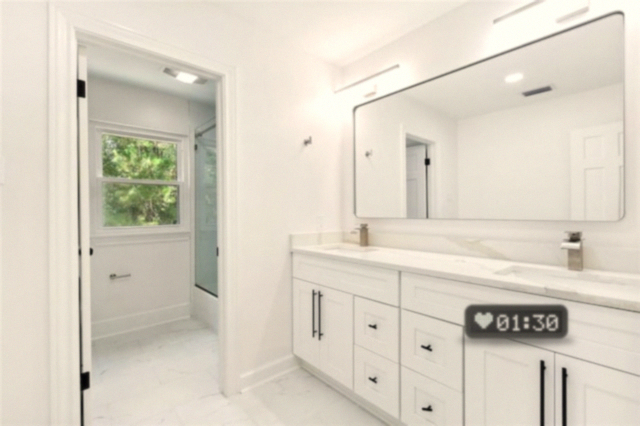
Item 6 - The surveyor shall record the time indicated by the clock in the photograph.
1:30
